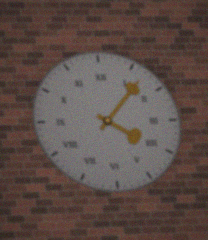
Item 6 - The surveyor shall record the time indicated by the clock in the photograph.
4:07
